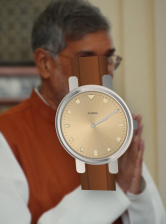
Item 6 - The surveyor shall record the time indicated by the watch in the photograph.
2:10
